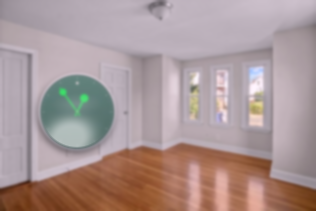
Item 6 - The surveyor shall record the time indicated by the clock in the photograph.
12:54
